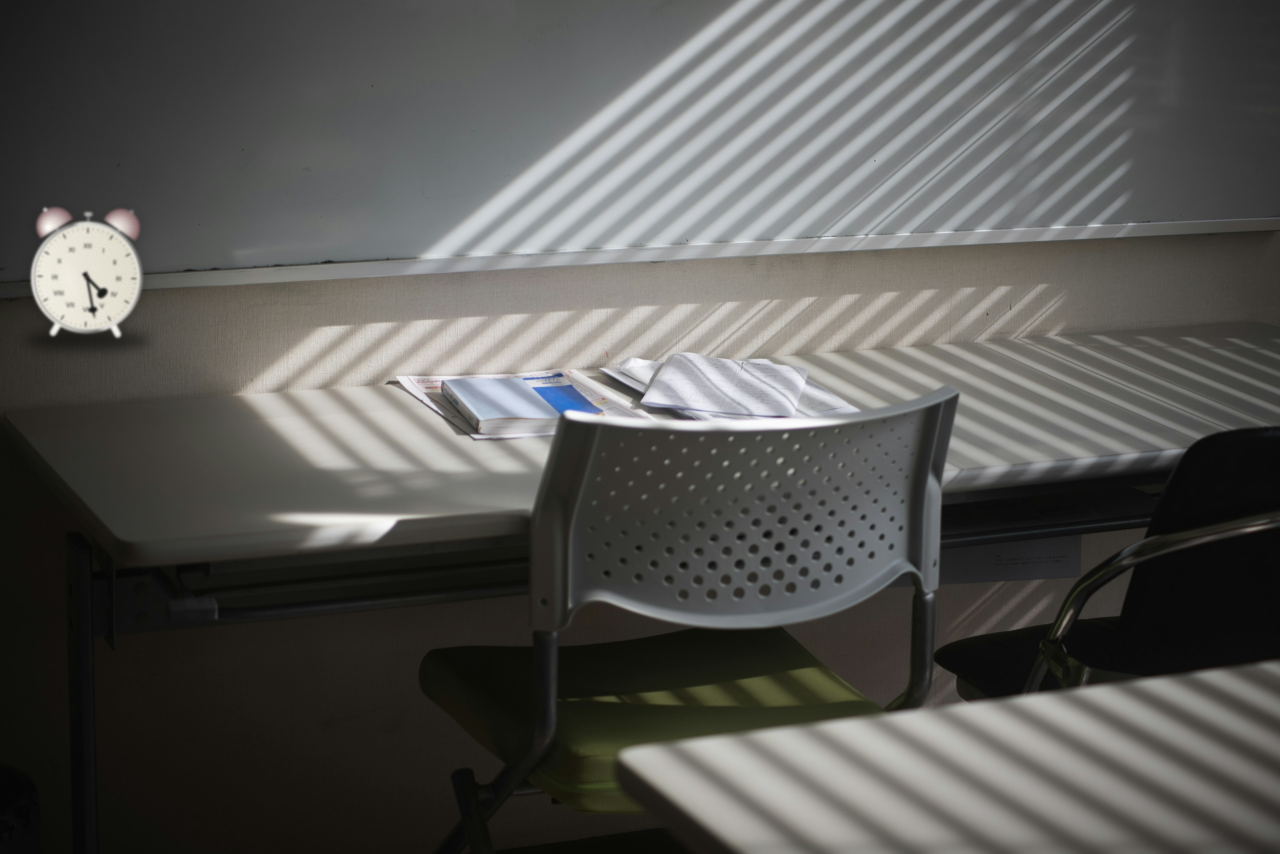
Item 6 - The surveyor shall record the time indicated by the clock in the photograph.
4:28
